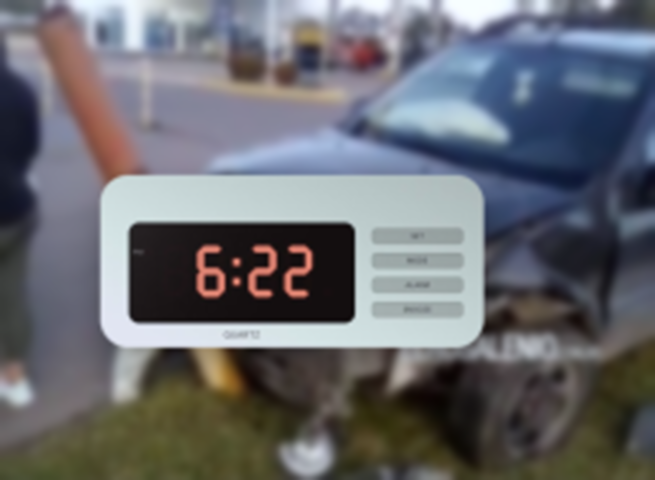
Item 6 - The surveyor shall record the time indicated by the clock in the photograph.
6:22
